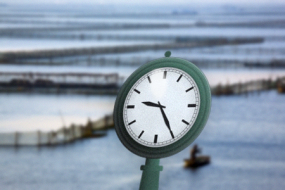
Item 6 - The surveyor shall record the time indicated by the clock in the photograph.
9:25
